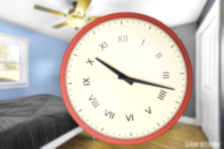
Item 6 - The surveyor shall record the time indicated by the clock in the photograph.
10:18
